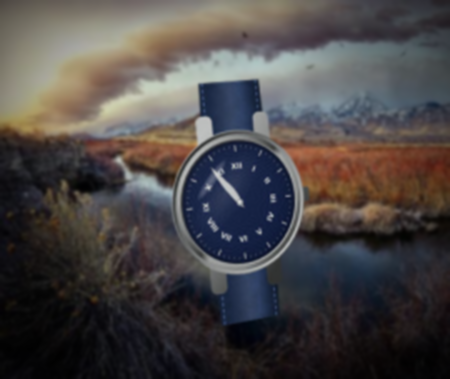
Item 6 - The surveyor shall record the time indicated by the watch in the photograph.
10:54
